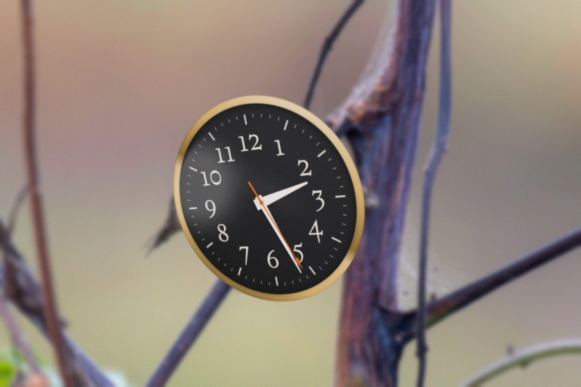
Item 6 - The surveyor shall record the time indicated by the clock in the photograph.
2:26:26
